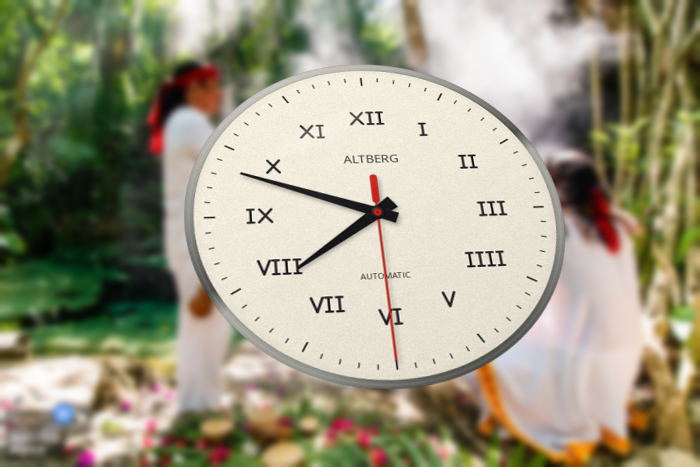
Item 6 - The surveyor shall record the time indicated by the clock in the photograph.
7:48:30
